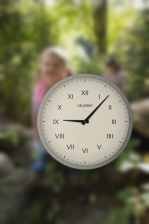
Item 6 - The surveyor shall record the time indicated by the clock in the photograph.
9:07
